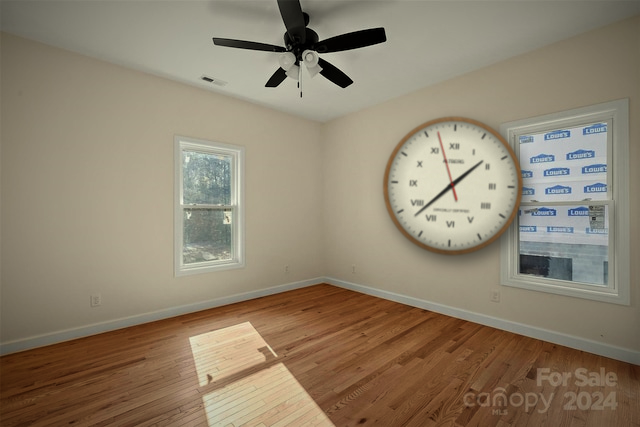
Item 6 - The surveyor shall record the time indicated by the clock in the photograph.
1:37:57
